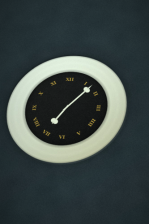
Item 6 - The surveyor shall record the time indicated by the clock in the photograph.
7:07
